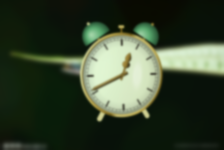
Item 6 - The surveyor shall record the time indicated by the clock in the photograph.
12:41
